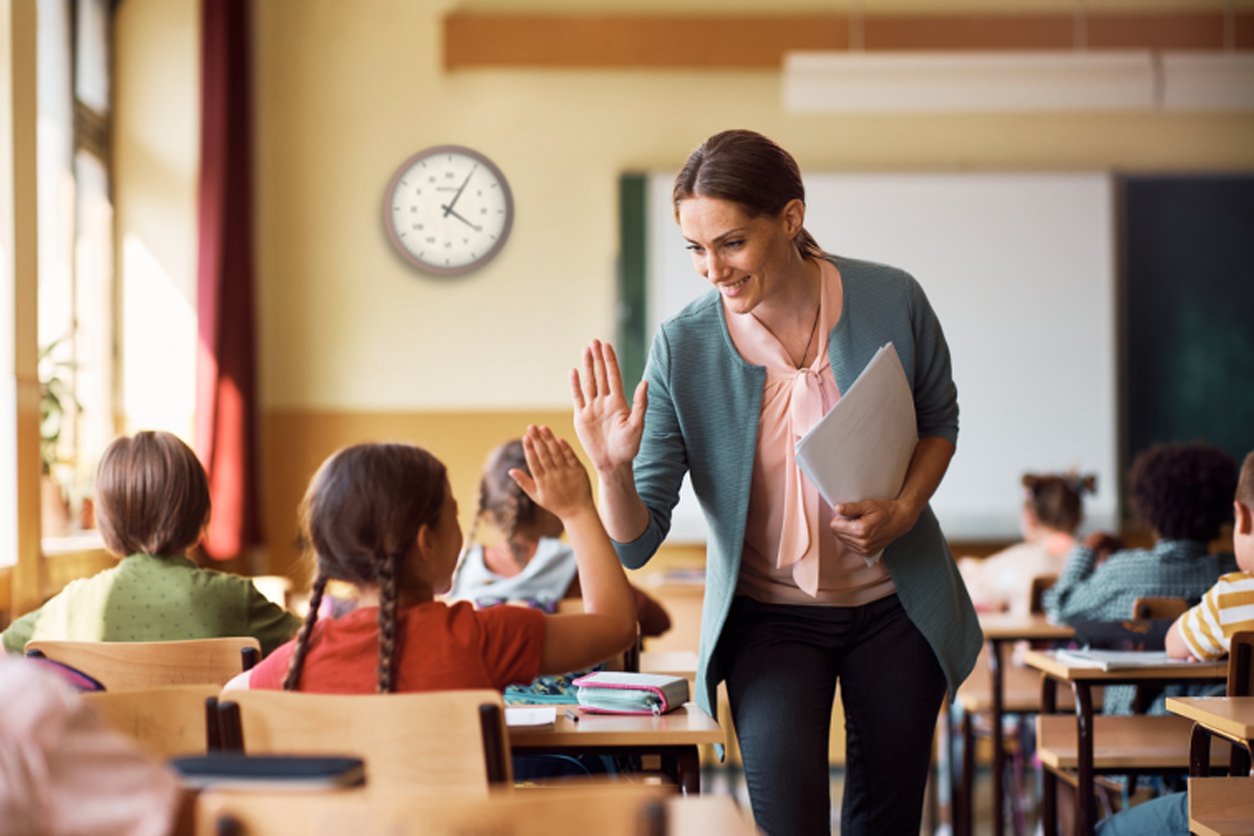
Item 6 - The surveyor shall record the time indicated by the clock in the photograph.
4:05
